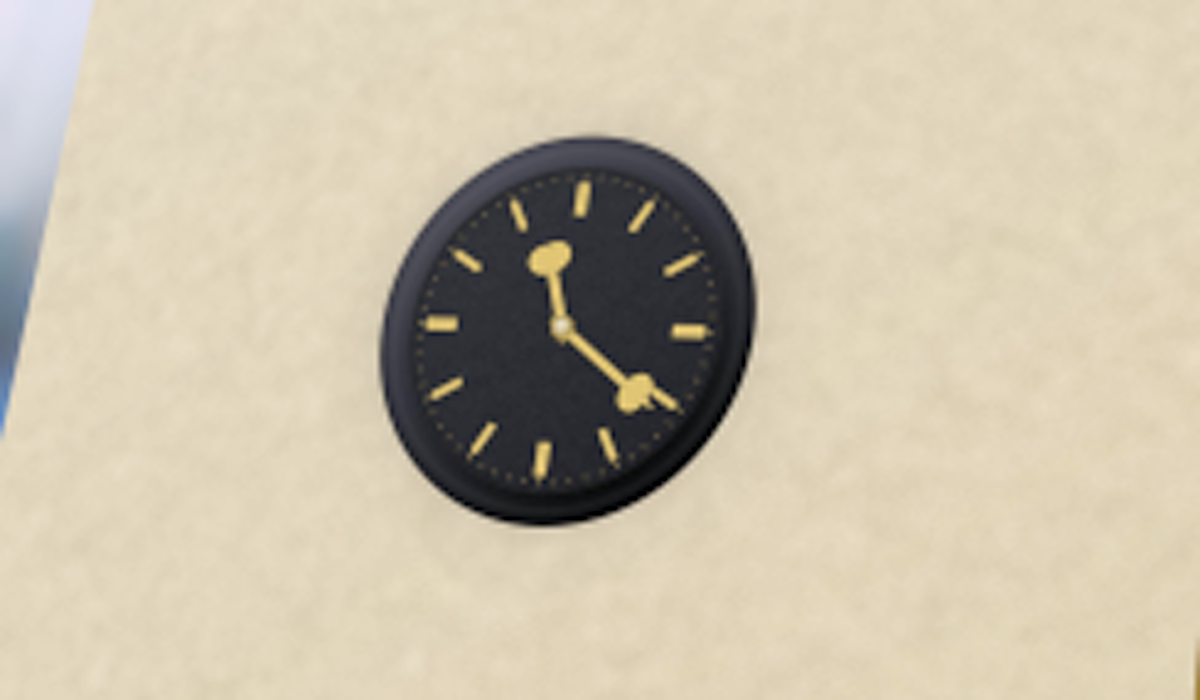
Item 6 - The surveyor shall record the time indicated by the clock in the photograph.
11:21
